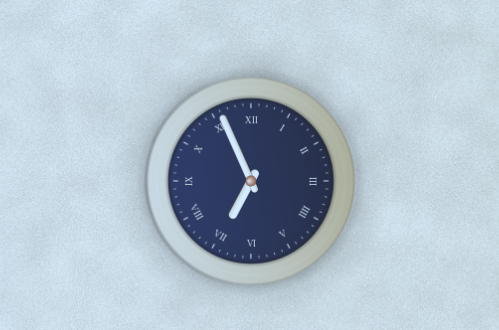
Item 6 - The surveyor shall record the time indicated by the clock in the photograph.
6:56
